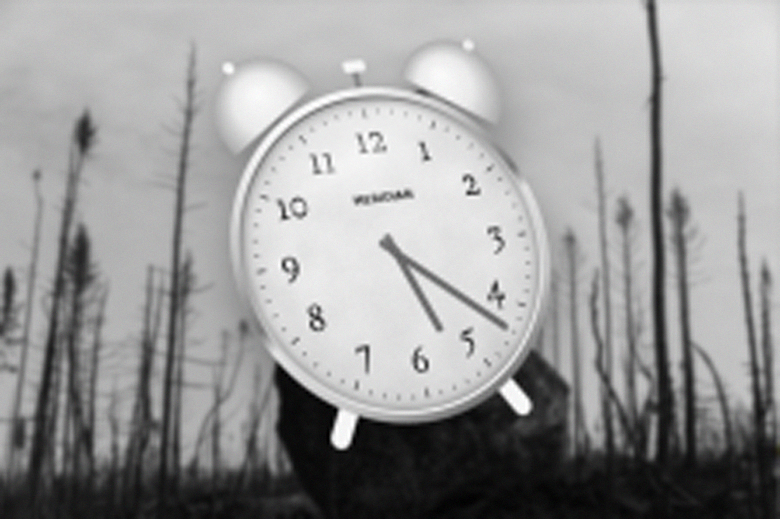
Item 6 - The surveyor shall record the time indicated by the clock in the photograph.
5:22
